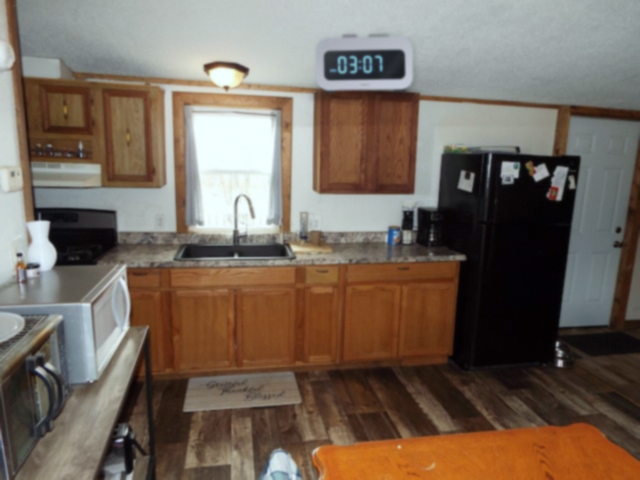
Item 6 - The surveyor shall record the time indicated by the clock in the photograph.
3:07
